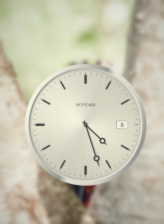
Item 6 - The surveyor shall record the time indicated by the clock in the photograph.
4:27
